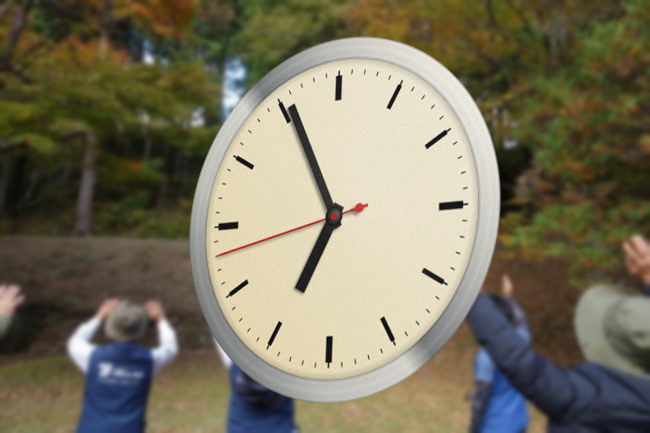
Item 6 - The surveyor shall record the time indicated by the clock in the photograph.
6:55:43
